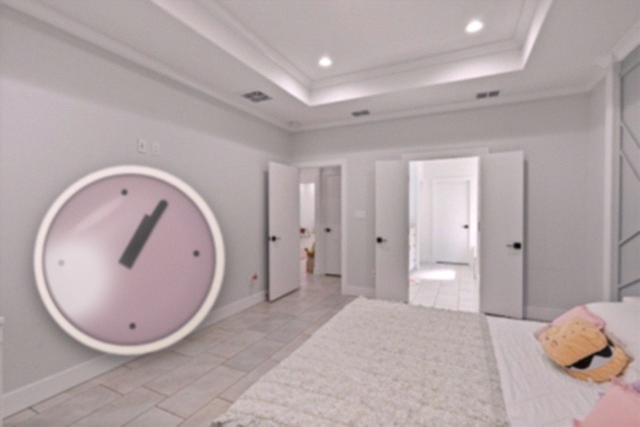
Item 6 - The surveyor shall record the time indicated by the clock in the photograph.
1:06
